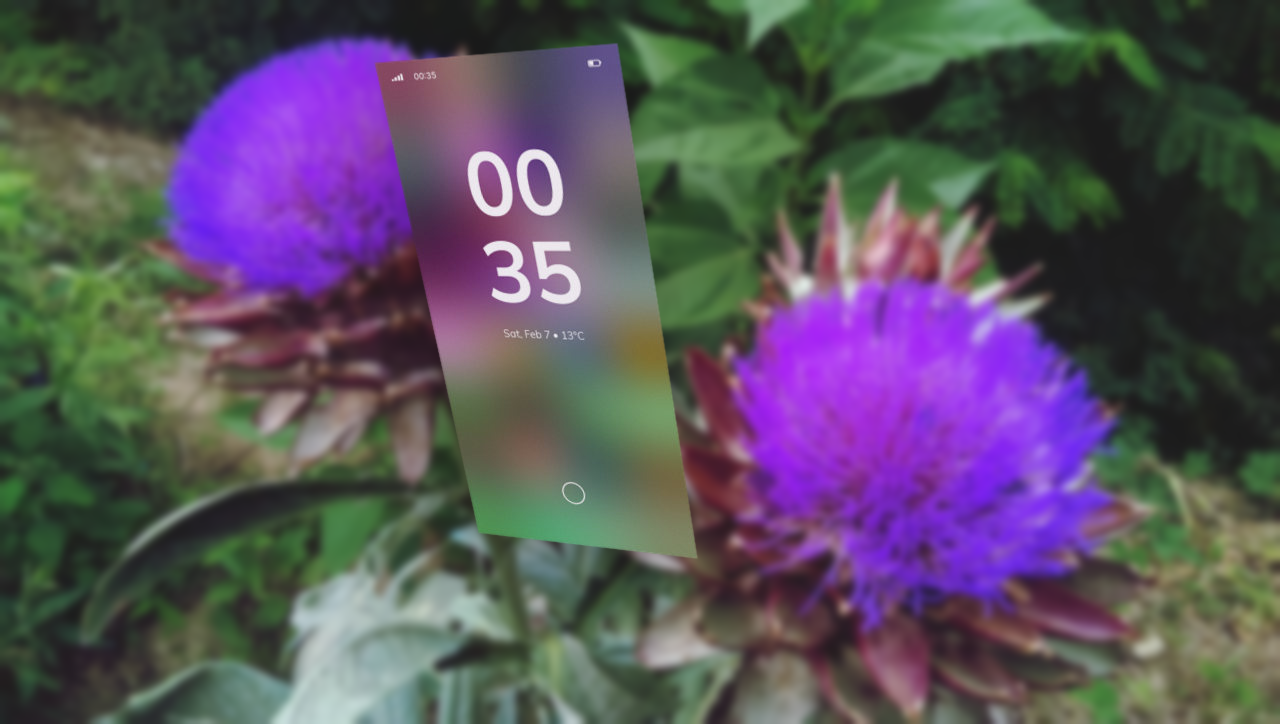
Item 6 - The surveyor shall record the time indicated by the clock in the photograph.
0:35
